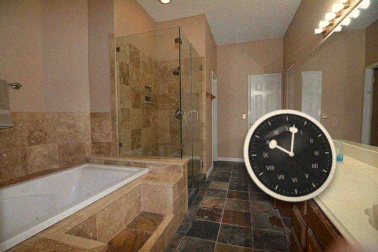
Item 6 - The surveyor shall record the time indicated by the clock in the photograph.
10:02
